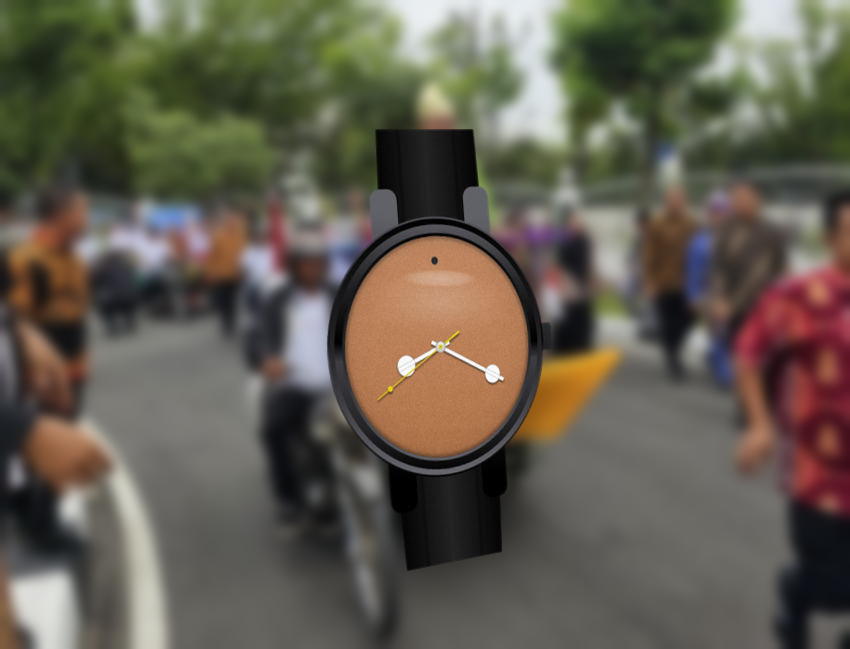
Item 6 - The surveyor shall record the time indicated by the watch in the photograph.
8:19:40
